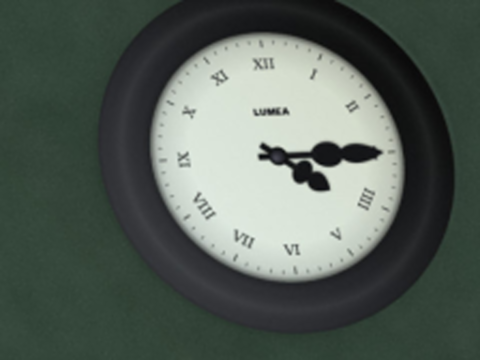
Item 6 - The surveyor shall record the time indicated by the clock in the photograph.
4:15
